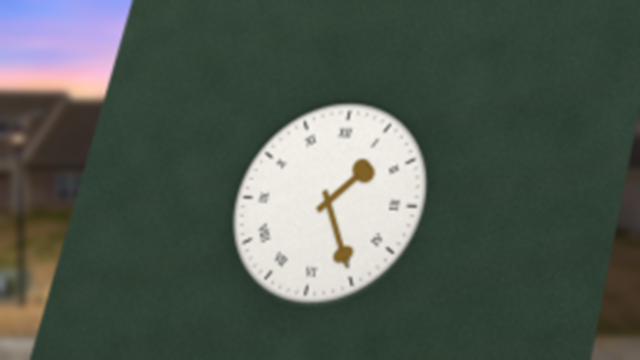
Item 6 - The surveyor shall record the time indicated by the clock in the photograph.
1:25
